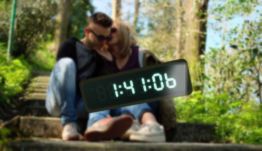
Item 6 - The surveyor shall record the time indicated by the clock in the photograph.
1:41:06
